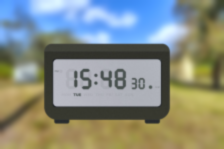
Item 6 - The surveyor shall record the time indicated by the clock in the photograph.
15:48:30
